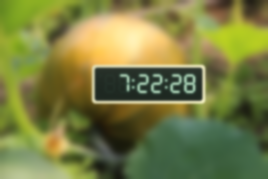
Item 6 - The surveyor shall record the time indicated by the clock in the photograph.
7:22:28
